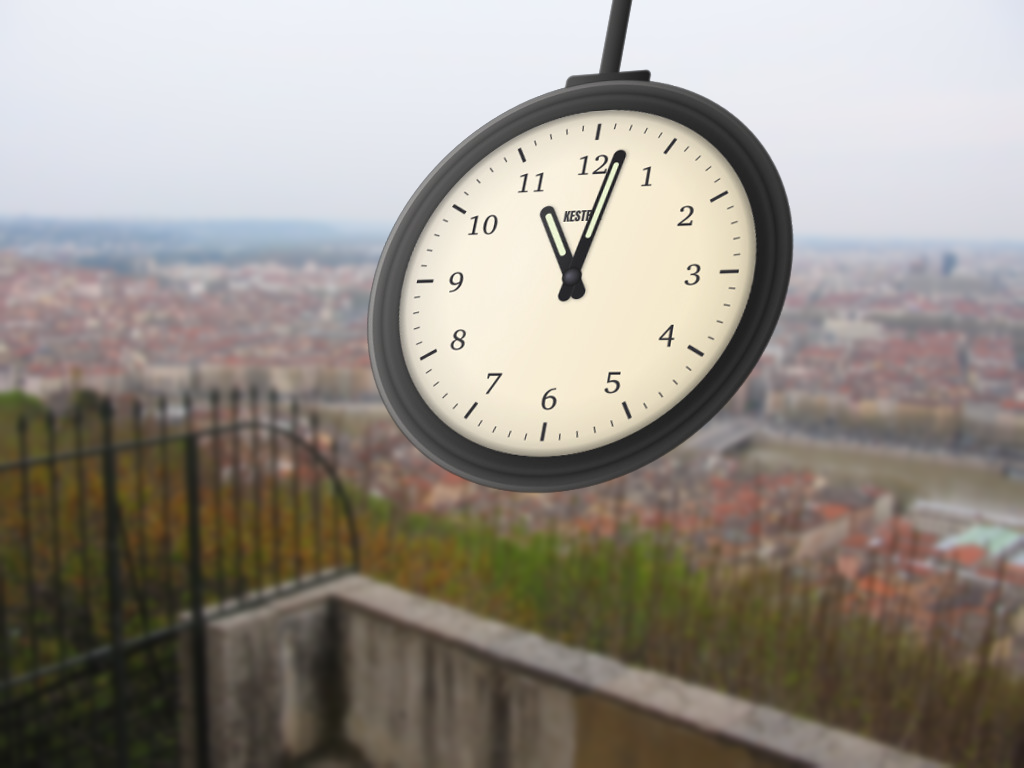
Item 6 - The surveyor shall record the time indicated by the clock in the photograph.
11:02
